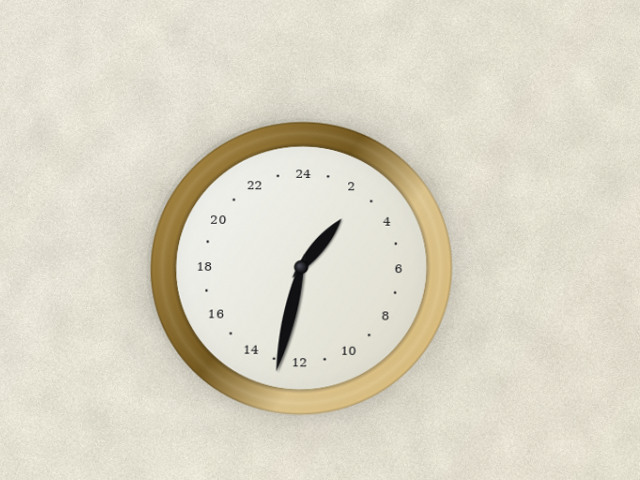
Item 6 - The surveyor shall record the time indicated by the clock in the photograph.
2:32
